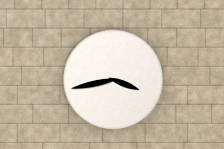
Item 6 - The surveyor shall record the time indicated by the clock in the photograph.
3:43
